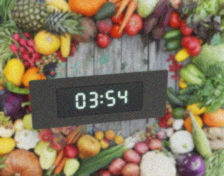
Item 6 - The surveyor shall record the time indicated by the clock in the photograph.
3:54
